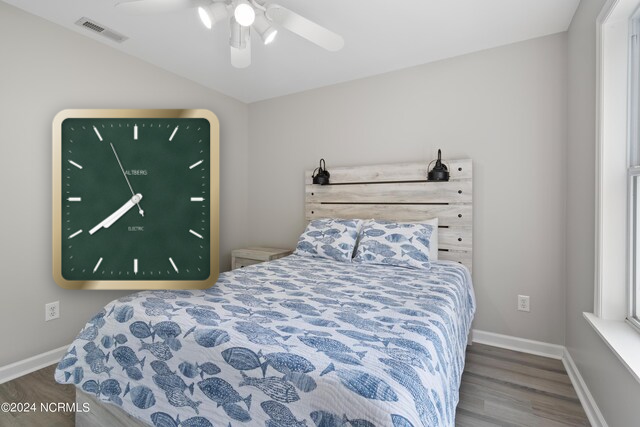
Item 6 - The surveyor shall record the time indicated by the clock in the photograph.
7:38:56
